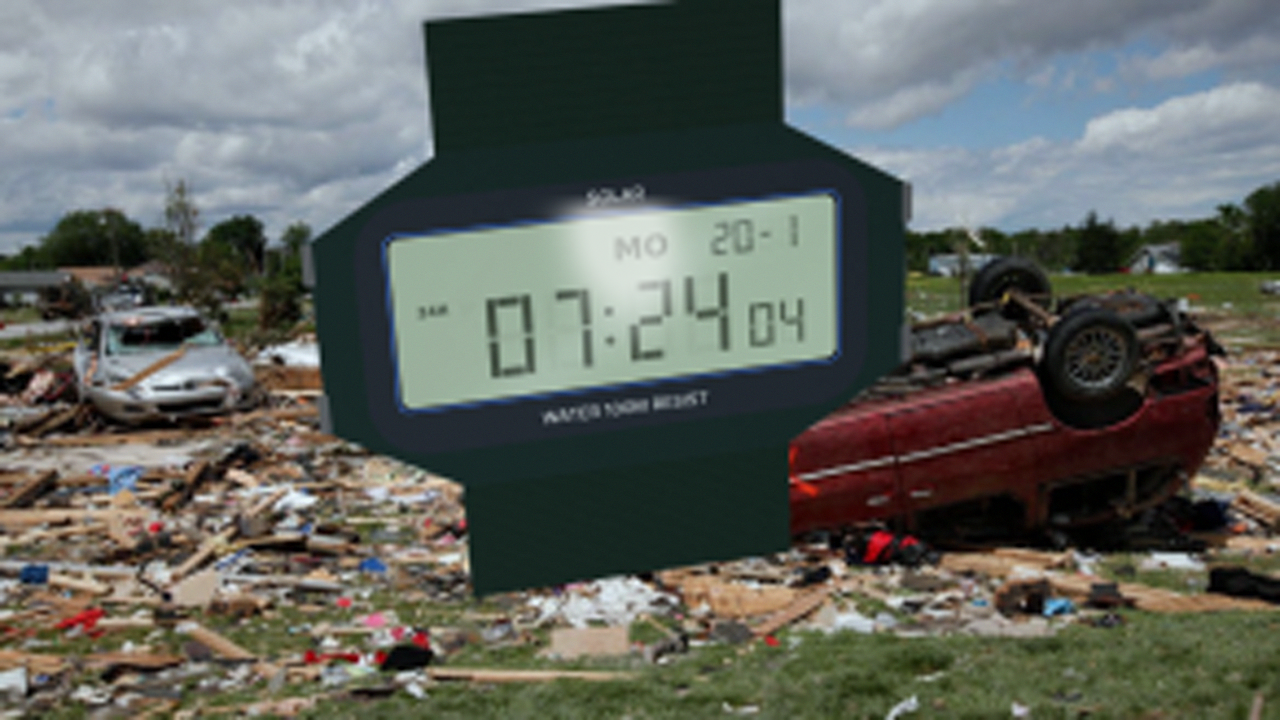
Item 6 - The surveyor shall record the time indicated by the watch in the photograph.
7:24:04
